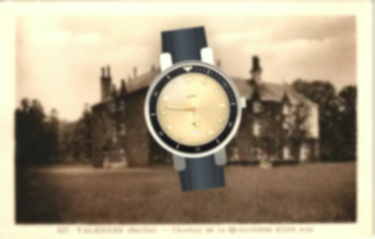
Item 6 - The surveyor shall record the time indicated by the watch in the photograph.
5:47
